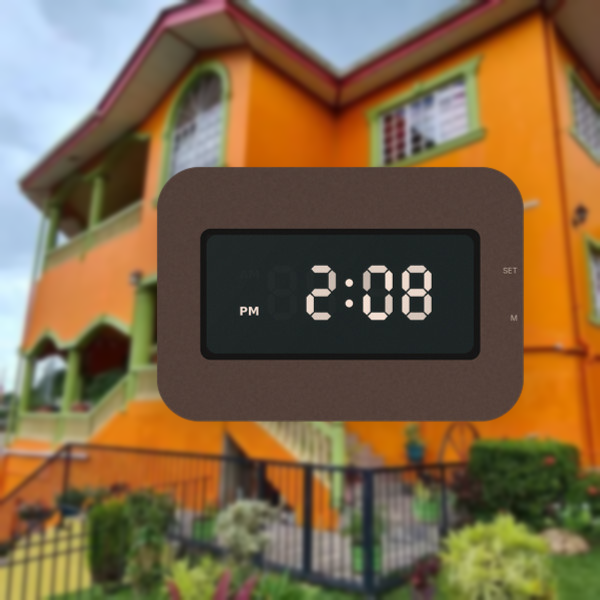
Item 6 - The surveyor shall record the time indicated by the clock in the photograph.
2:08
